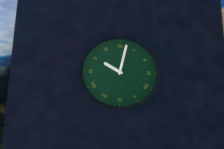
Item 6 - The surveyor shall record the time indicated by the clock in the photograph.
10:02
